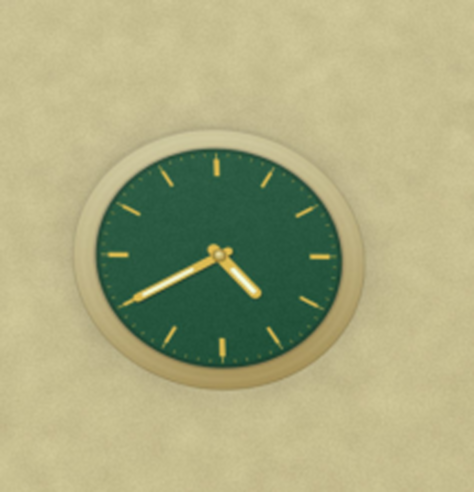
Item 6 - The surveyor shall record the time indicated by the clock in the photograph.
4:40
